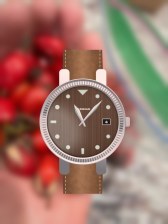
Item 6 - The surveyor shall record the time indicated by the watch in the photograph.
11:07
